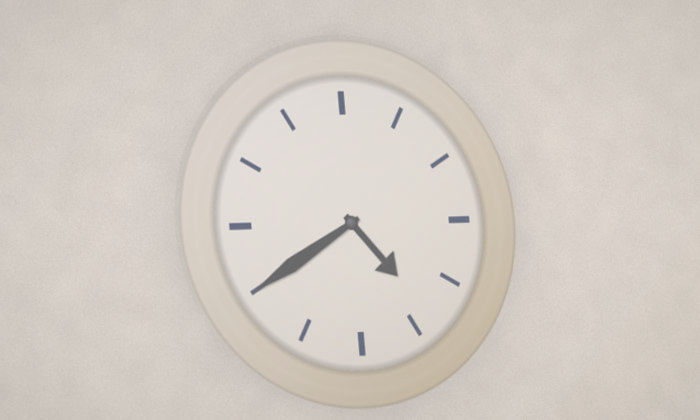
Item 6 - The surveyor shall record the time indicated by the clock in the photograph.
4:40
